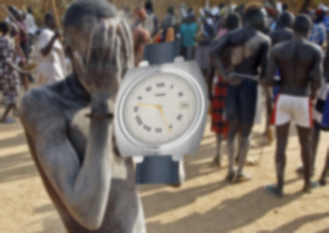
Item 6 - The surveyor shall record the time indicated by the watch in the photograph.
9:26
